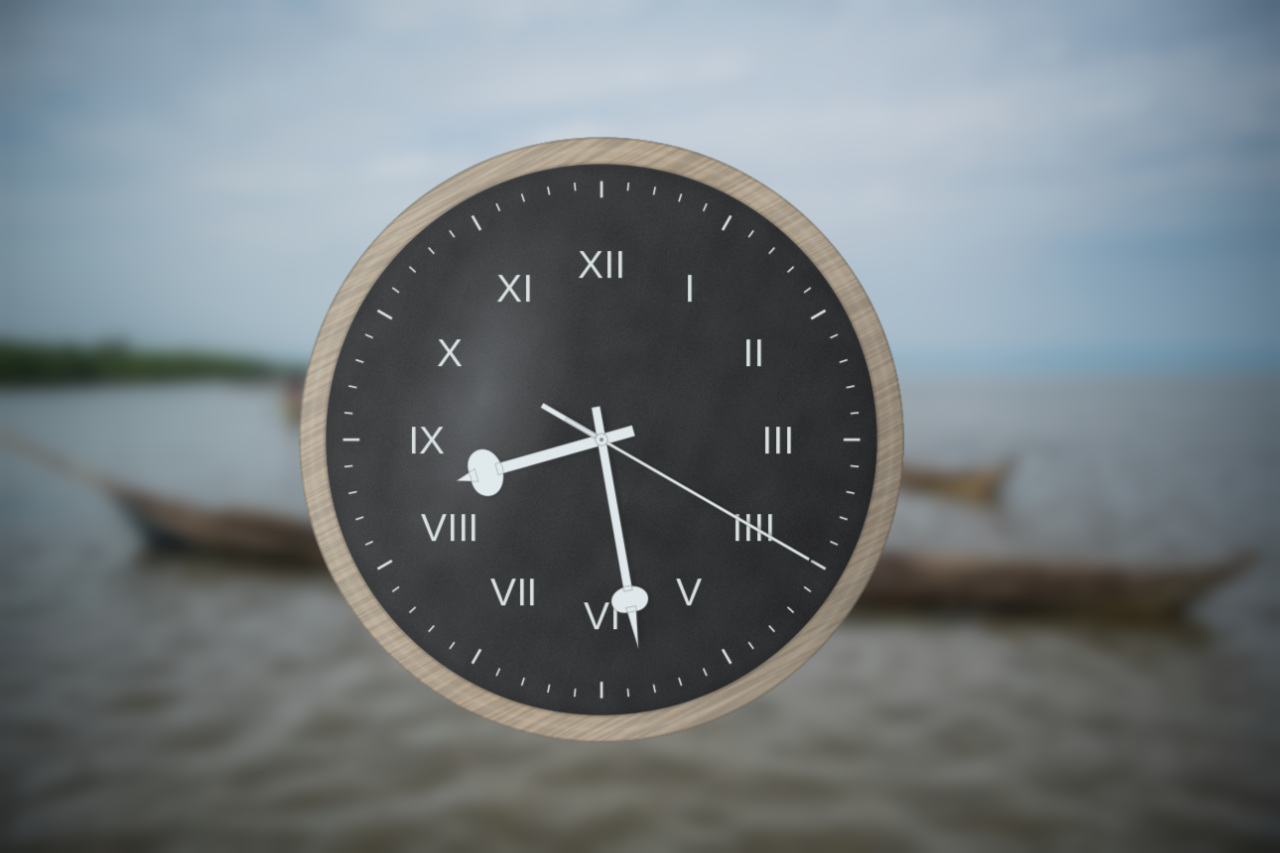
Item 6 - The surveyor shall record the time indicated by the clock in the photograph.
8:28:20
